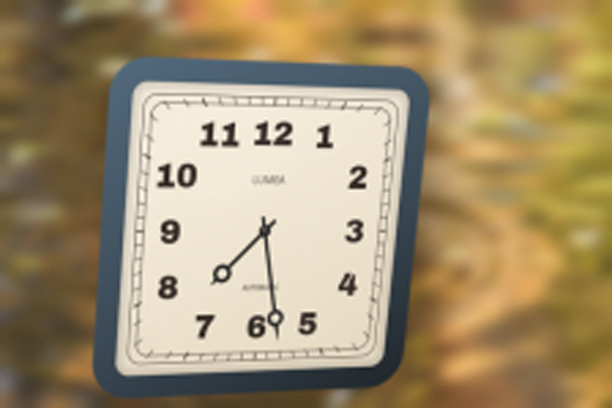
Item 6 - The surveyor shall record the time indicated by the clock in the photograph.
7:28
